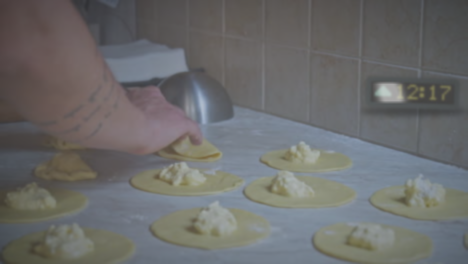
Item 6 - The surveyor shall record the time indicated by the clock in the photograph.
12:17
